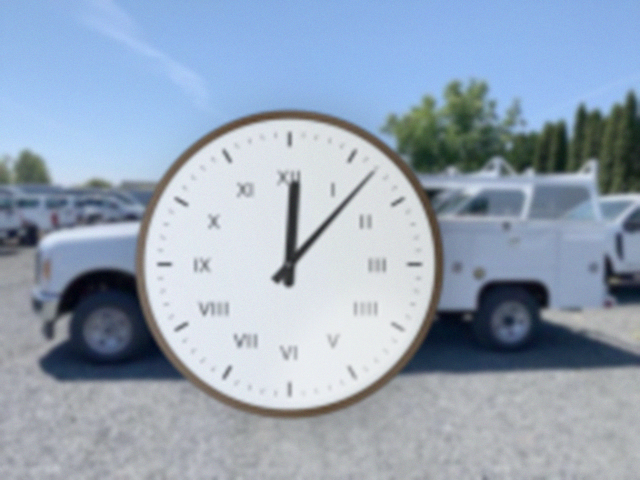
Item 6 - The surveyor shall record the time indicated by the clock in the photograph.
12:07
